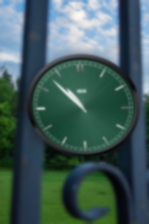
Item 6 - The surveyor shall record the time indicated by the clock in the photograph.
10:53
